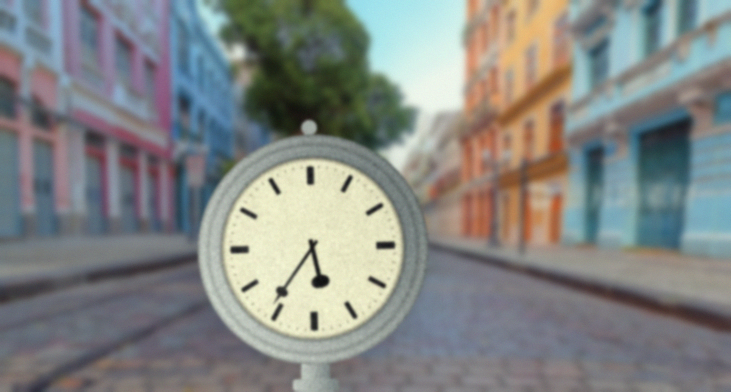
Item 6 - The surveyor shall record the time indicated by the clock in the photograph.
5:36
